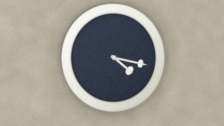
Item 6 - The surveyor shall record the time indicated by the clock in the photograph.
4:17
